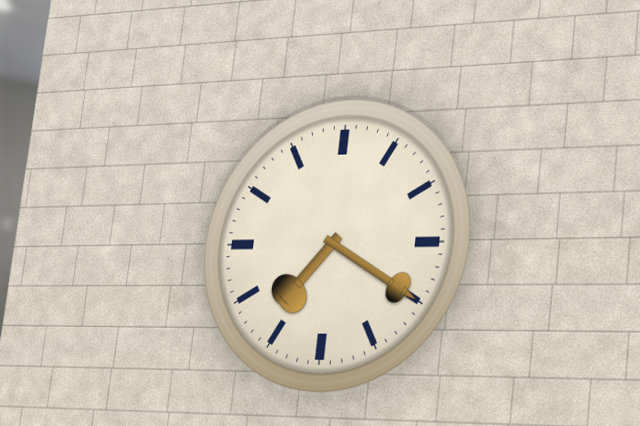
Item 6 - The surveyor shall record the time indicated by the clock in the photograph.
7:20
